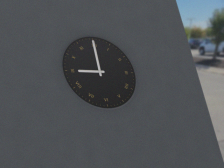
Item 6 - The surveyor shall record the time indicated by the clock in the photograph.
9:00
